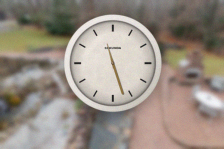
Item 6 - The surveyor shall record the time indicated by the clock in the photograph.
11:27
